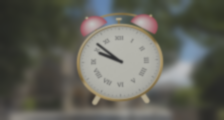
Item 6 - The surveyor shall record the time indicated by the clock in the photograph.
9:52
